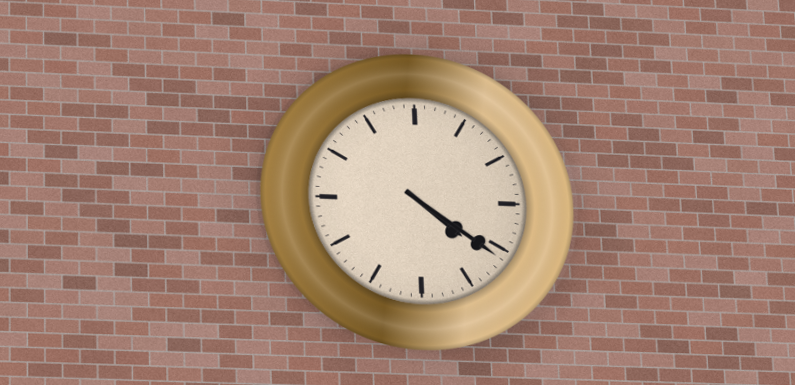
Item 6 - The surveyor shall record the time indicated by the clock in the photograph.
4:21
